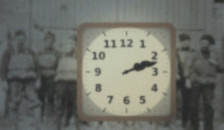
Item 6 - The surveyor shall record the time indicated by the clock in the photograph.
2:12
